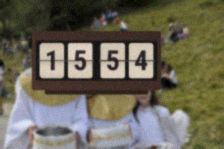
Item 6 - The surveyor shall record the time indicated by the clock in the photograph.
15:54
